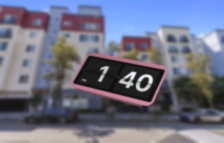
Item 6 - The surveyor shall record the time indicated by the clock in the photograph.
1:40
